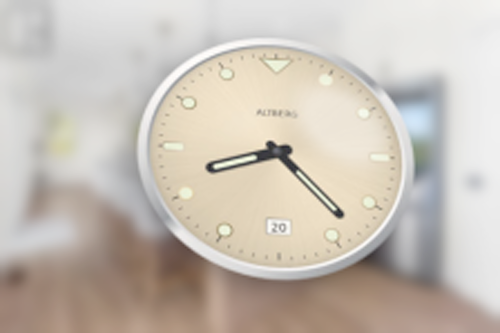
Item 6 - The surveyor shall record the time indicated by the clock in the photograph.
8:23
